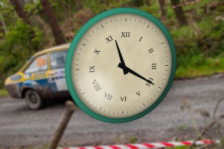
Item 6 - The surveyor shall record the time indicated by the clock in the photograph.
11:20
